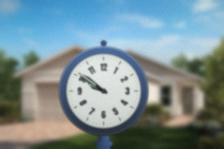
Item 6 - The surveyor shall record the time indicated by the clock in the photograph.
9:51
